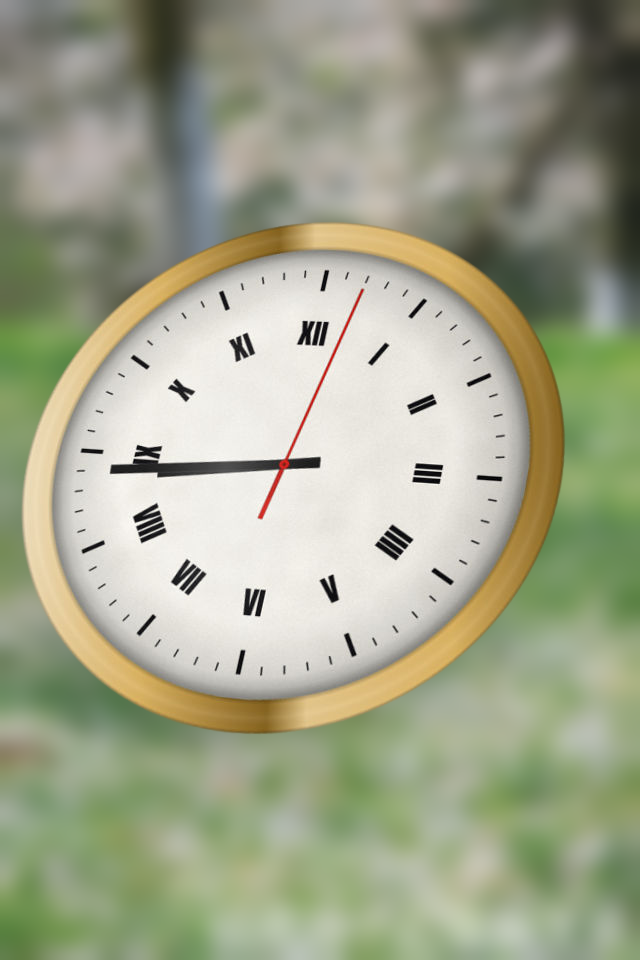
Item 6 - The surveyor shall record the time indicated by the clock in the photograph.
8:44:02
